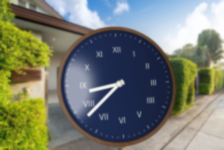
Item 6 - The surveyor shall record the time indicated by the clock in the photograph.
8:38
